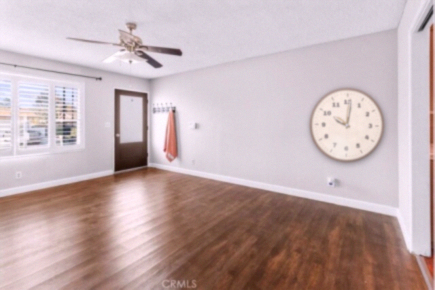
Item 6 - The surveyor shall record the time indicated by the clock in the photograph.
10:01
